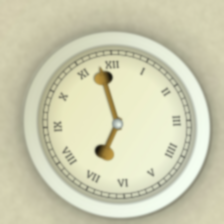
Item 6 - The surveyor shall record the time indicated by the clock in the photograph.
6:58
